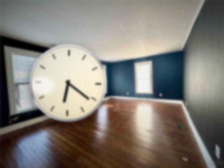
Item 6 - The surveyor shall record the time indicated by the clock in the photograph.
6:21
